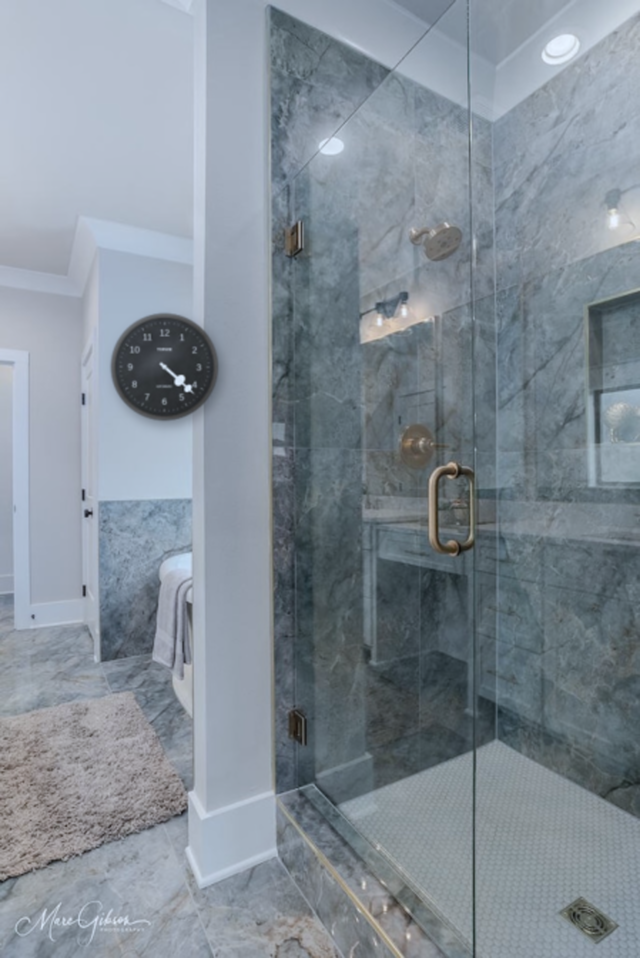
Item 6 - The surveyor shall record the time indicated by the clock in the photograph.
4:22
